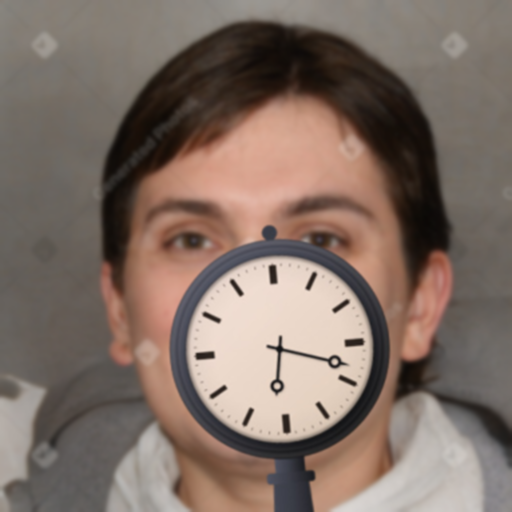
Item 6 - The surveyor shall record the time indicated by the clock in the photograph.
6:18
